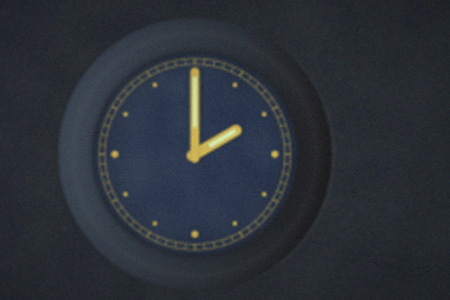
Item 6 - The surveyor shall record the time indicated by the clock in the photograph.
2:00
